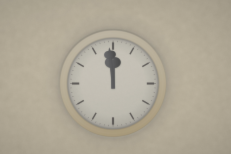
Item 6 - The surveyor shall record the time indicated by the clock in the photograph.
11:59
